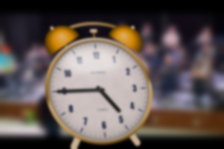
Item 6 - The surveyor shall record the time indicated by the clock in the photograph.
4:45
